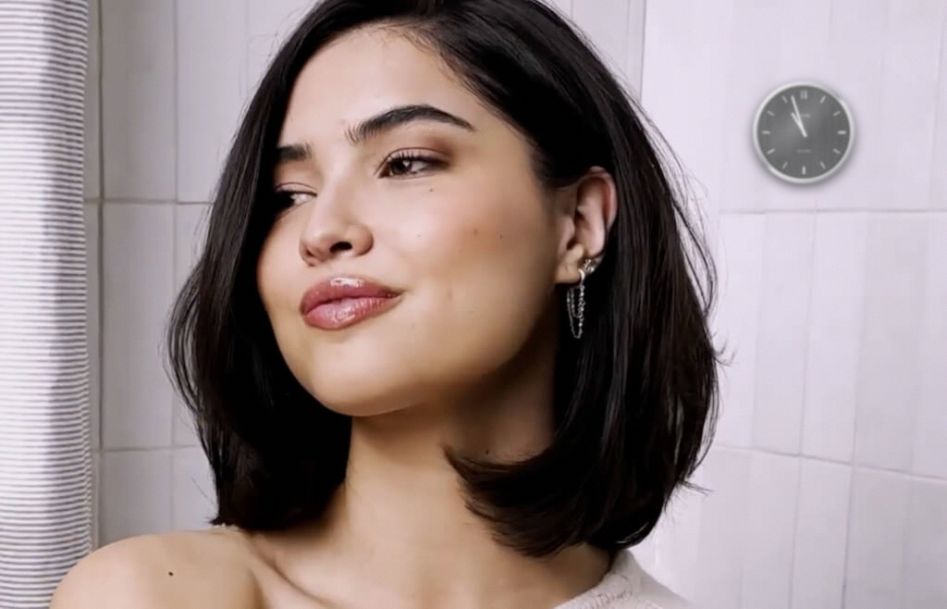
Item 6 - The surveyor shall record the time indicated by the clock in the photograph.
10:57
